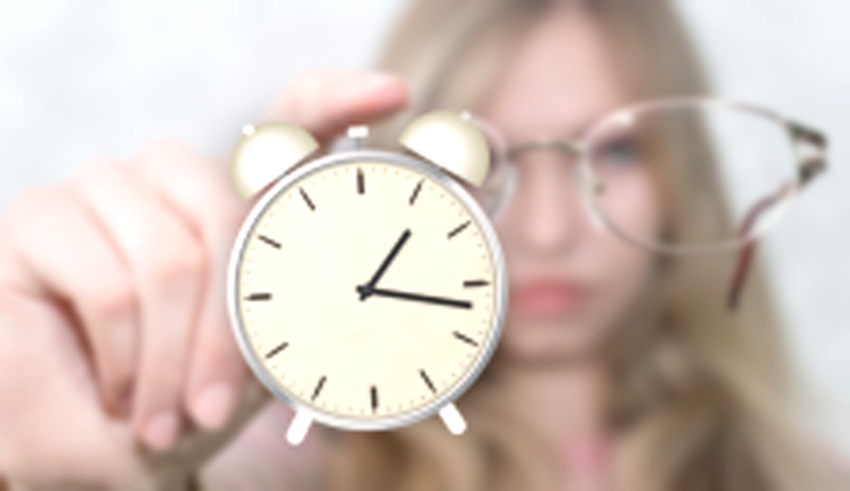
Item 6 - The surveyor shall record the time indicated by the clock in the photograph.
1:17
